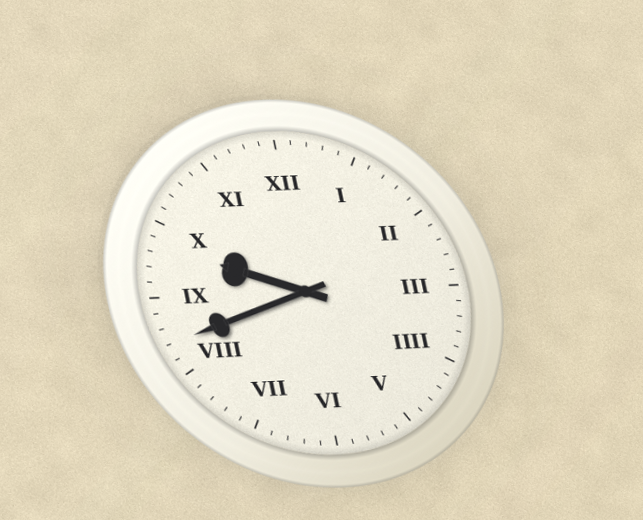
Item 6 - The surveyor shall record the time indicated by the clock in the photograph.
9:42
